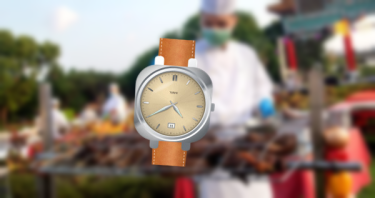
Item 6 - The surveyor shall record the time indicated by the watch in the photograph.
4:40
